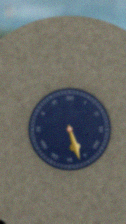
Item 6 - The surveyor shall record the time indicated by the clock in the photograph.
5:27
